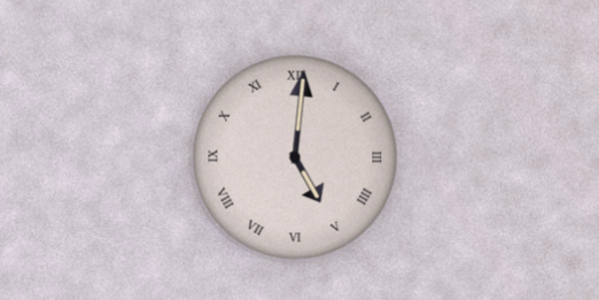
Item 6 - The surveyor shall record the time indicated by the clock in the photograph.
5:01
